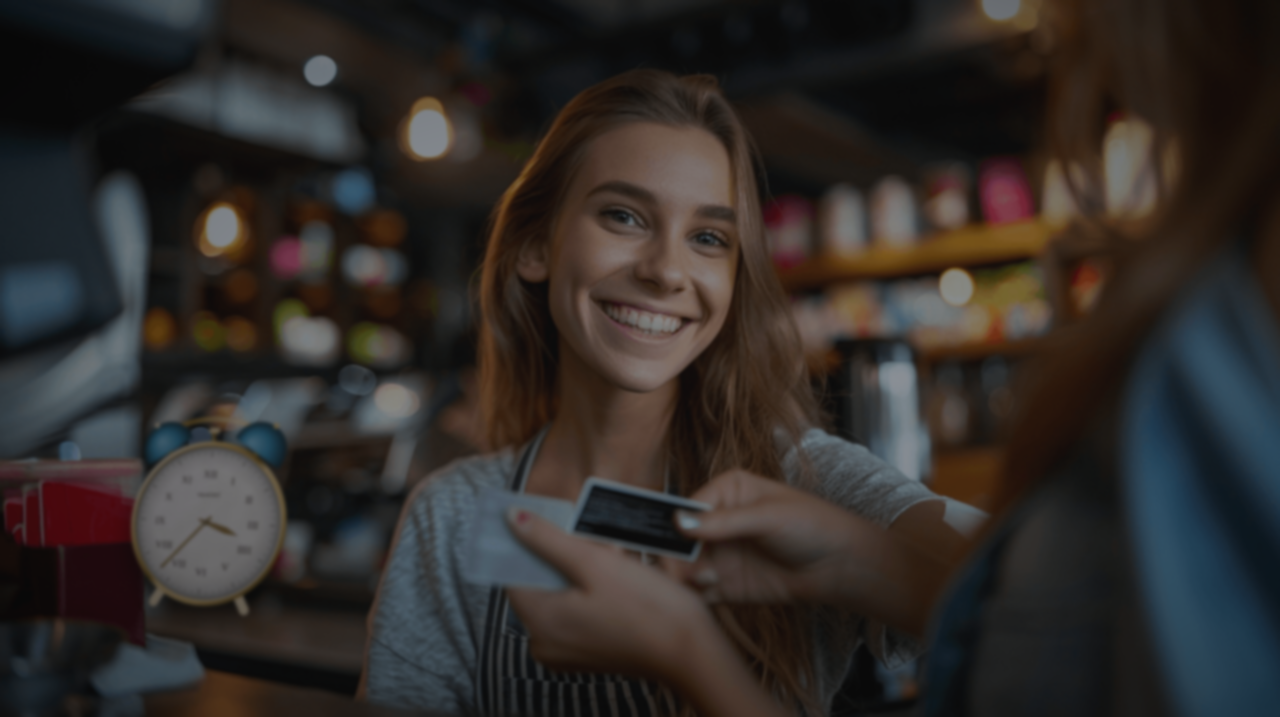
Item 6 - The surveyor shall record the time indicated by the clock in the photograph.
3:37
